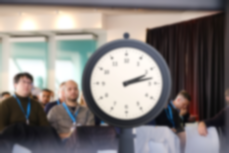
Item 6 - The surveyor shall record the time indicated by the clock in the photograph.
2:13
